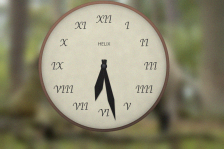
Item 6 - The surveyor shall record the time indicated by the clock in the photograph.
6:28
